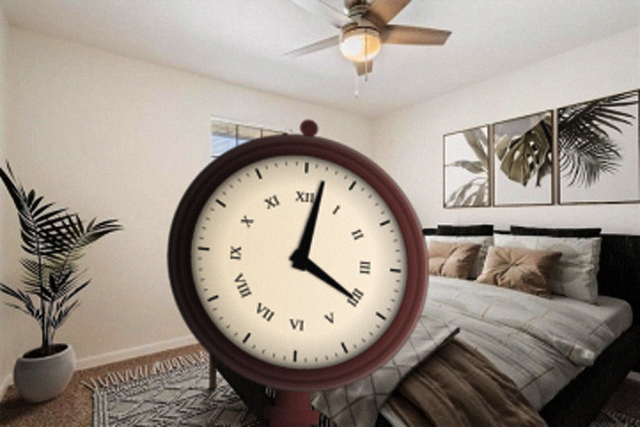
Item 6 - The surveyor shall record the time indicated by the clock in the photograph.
4:02
